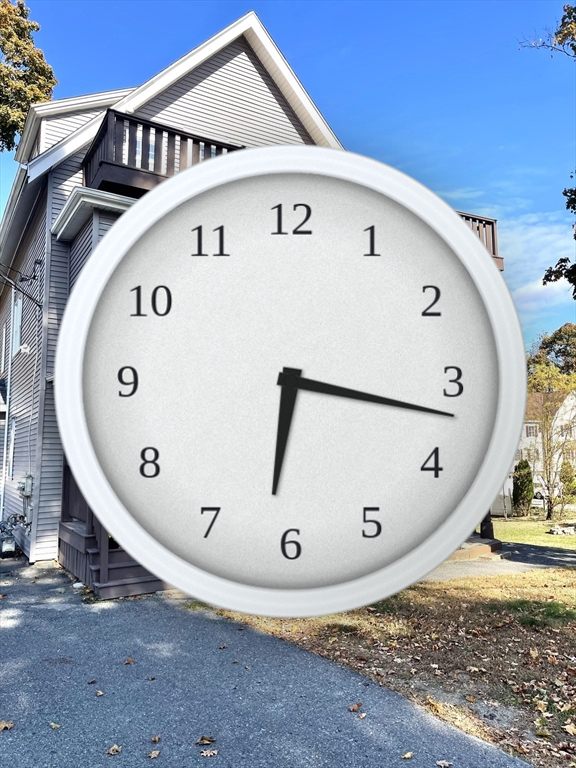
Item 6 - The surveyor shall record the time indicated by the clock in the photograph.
6:17
